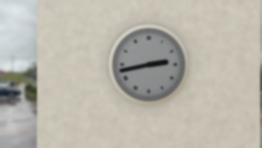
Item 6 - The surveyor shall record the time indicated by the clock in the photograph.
2:43
